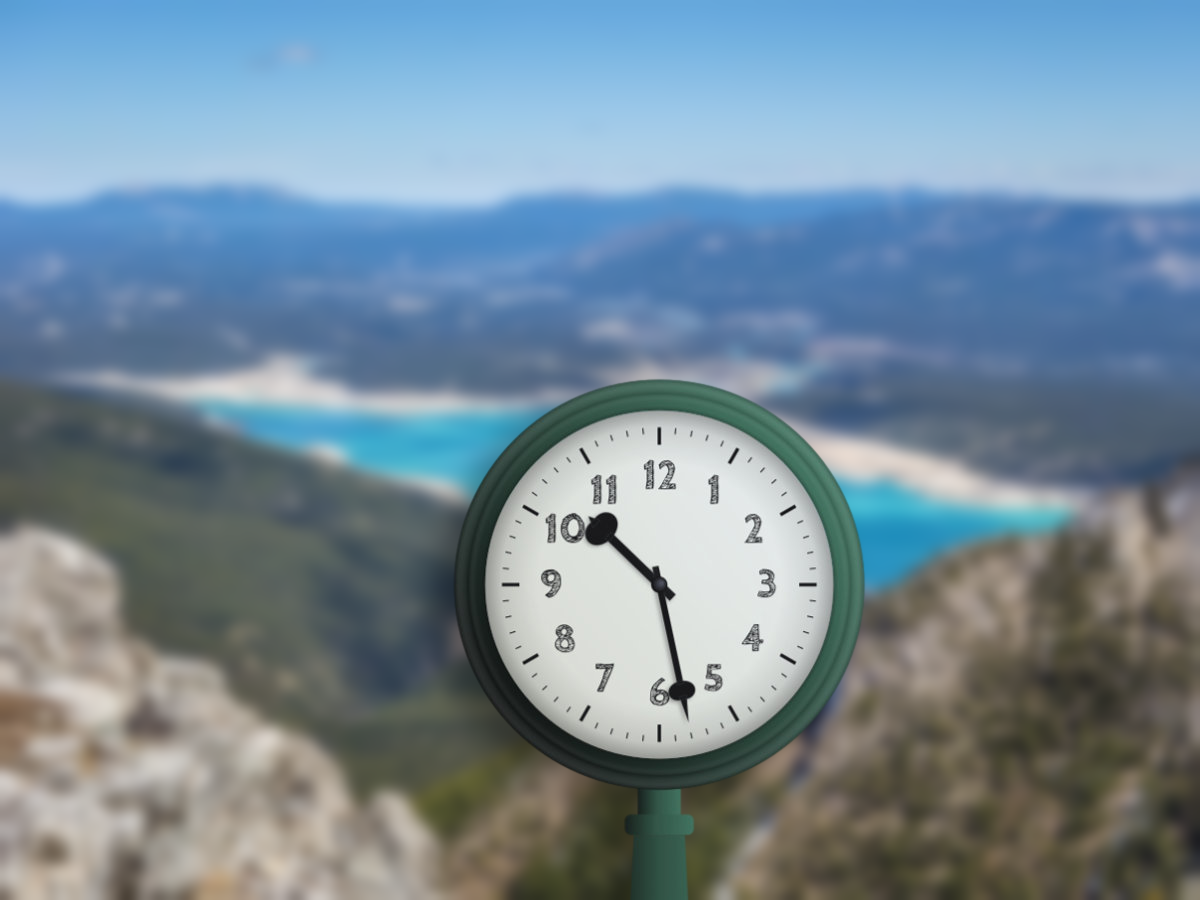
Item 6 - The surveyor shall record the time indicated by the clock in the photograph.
10:28
